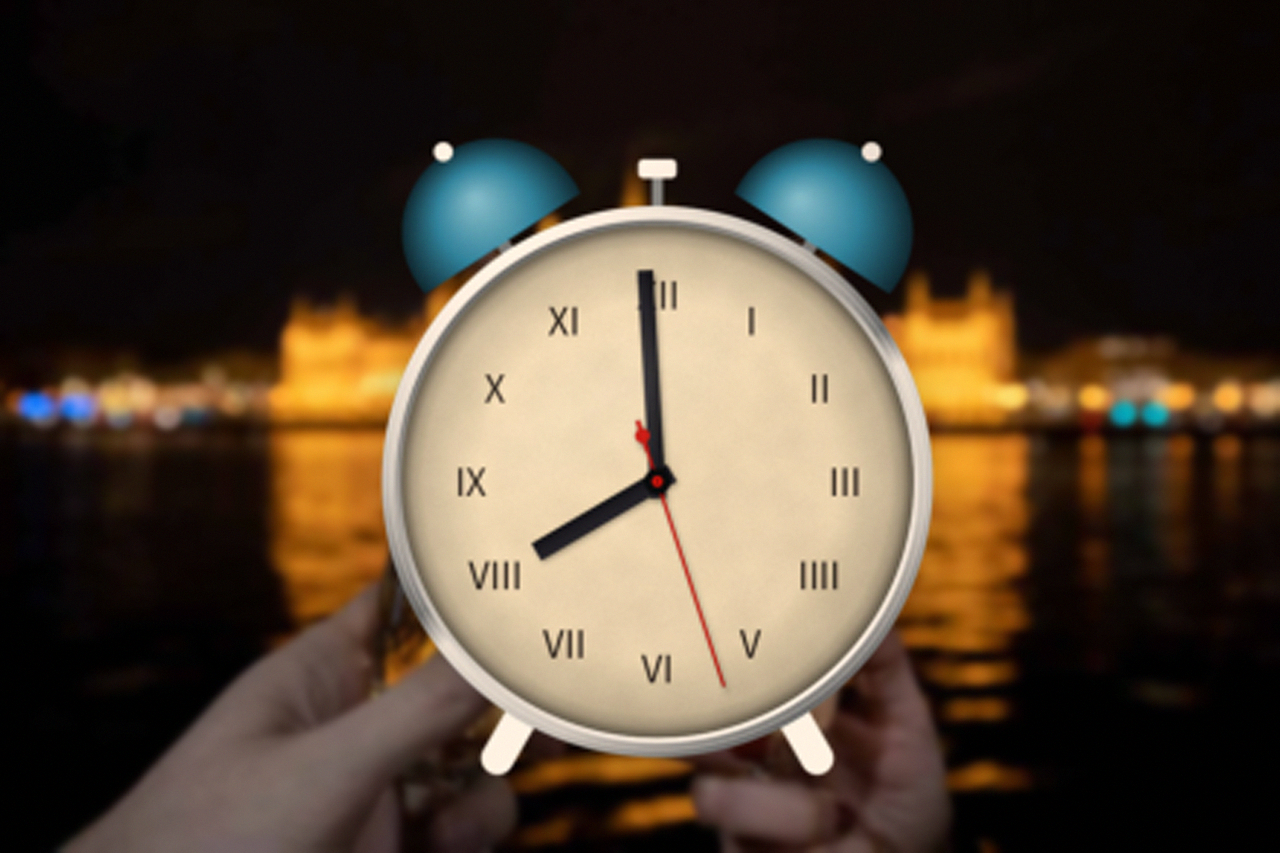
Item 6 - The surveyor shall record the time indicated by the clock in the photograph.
7:59:27
